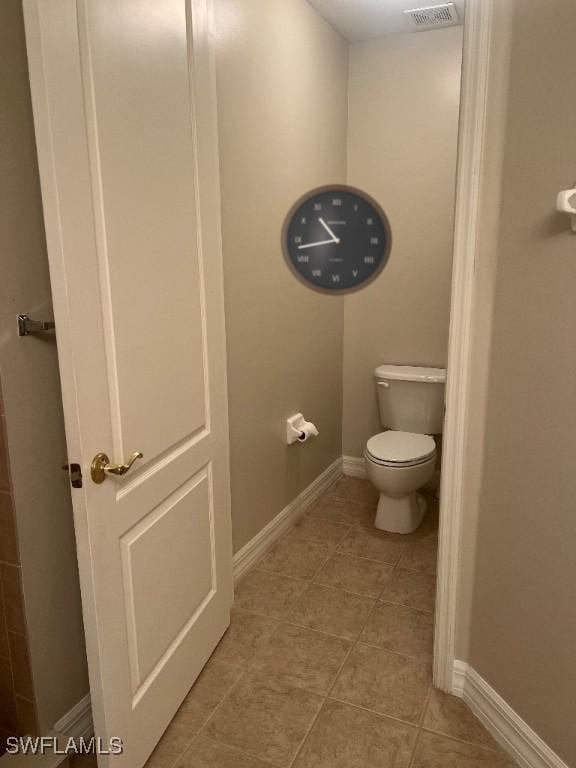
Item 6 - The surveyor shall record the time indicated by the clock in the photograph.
10:43
